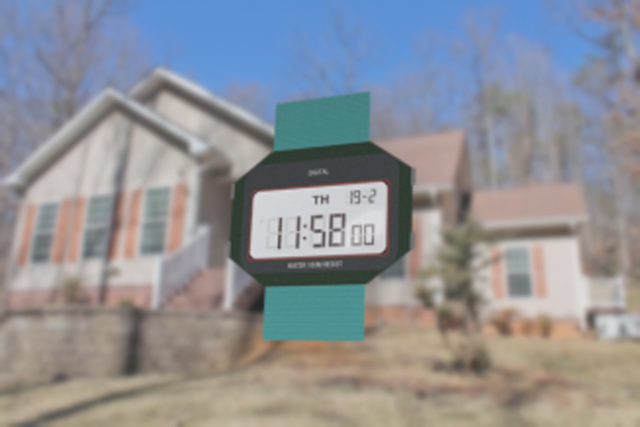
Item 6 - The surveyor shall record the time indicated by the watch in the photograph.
11:58:00
